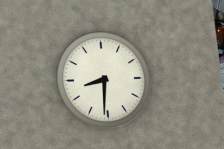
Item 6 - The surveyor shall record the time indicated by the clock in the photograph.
8:31
